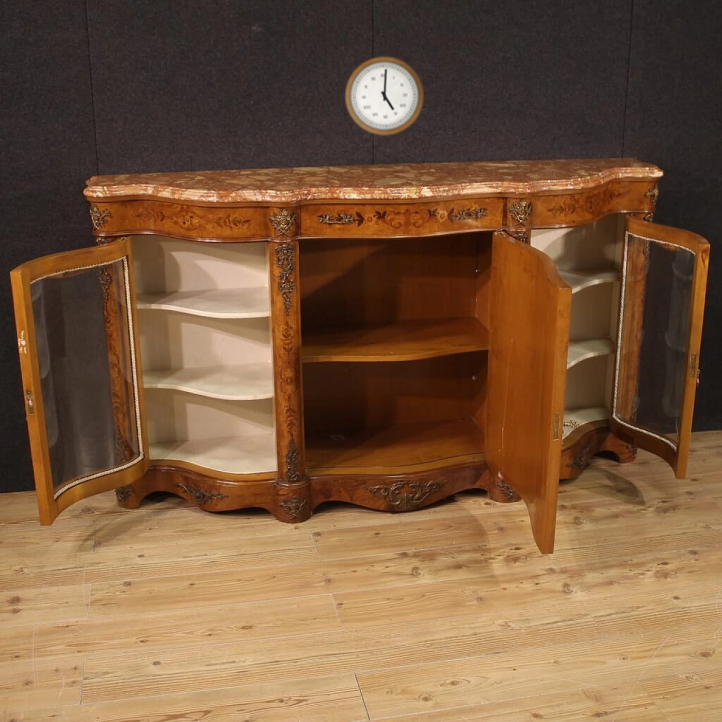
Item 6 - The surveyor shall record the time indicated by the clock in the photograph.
5:01
